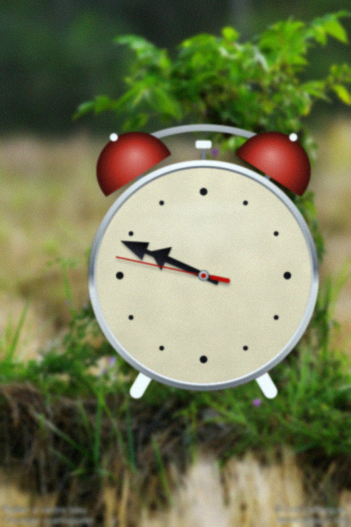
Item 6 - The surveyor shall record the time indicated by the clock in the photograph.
9:48:47
